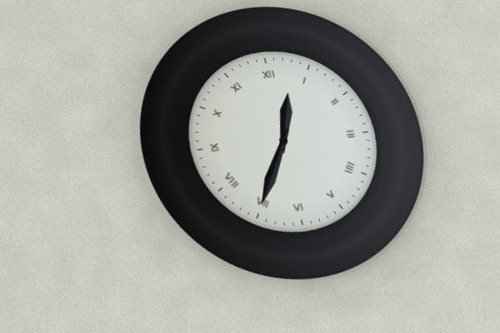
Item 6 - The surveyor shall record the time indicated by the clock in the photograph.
12:35
